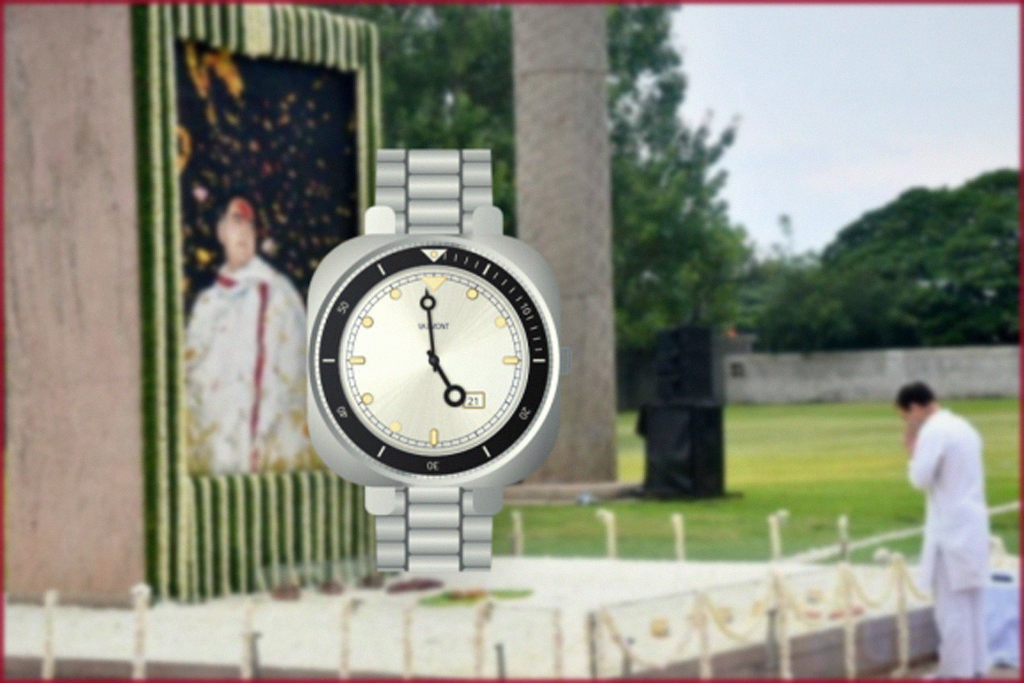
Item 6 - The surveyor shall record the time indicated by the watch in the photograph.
4:59
